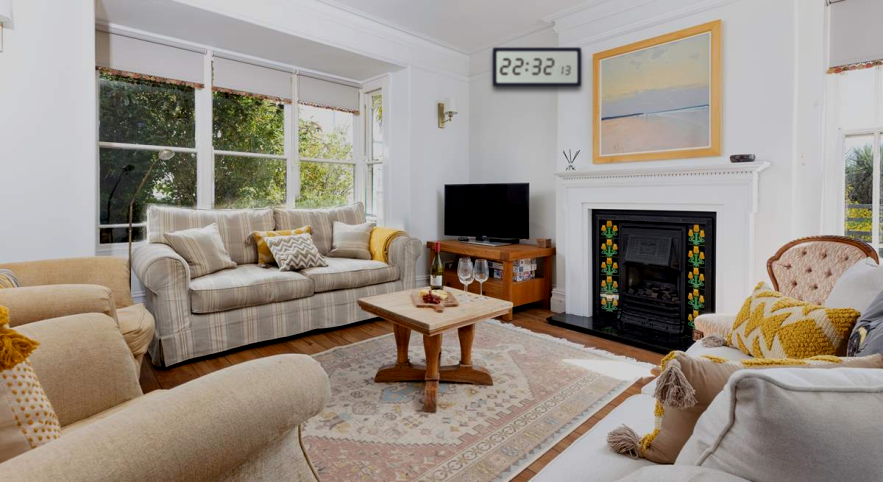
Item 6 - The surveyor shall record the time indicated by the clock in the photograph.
22:32:13
